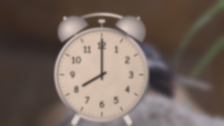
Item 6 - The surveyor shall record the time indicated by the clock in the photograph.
8:00
